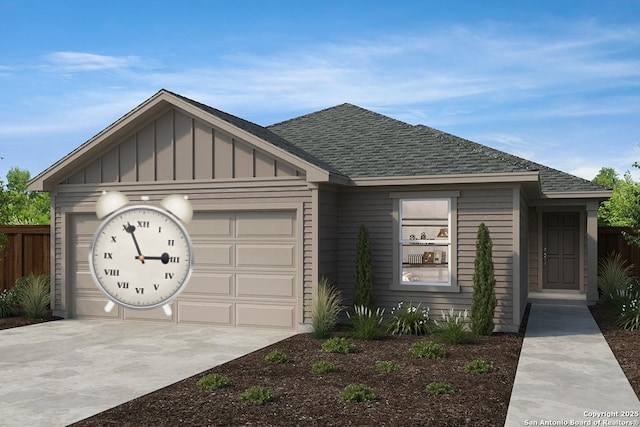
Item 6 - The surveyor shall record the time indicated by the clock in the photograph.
2:56
